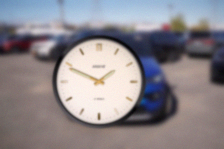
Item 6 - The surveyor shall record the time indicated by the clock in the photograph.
1:49
